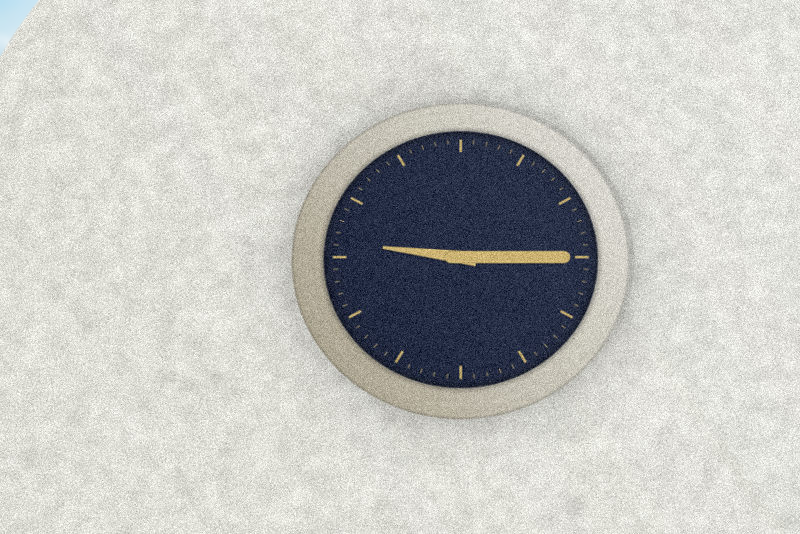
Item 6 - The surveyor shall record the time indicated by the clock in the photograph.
9:15
